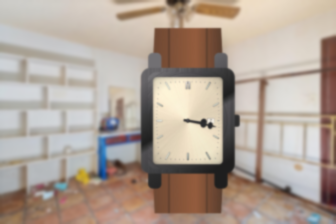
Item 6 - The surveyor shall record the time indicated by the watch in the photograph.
3:17
